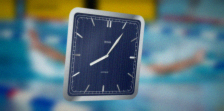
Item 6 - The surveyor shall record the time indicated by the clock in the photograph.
8:06
